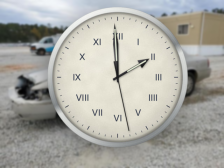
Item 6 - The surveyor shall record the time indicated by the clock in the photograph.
1:59:28
